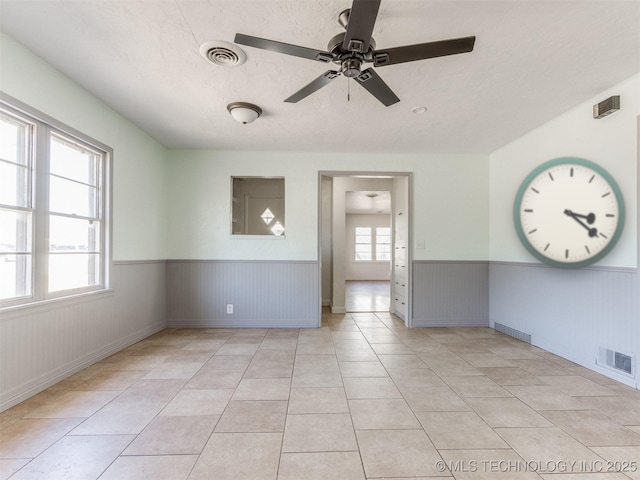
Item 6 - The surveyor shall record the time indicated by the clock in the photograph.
3:21
